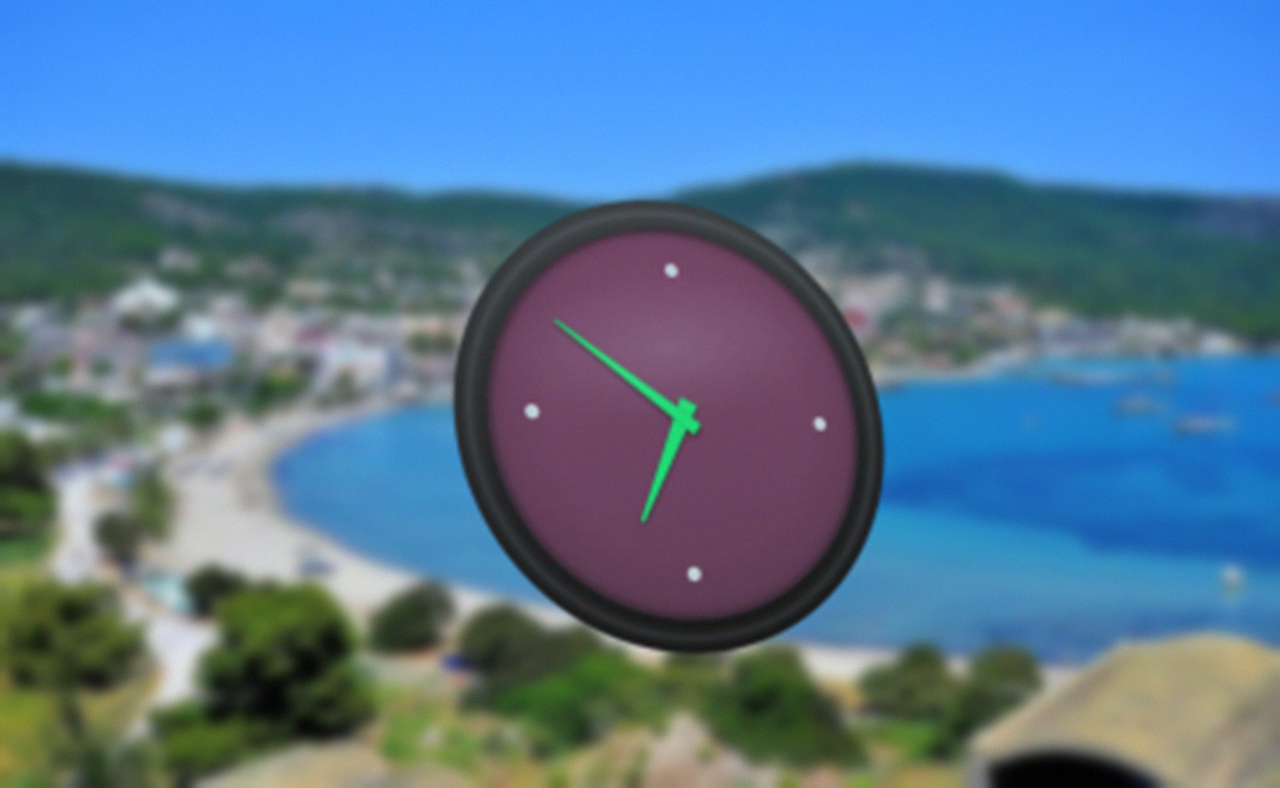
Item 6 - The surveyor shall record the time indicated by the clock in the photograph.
6:51
